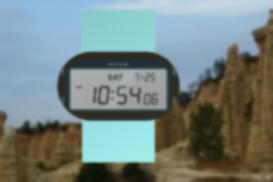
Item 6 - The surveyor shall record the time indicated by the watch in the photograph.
10:54
